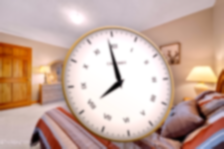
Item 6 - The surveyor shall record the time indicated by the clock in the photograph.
7:59
